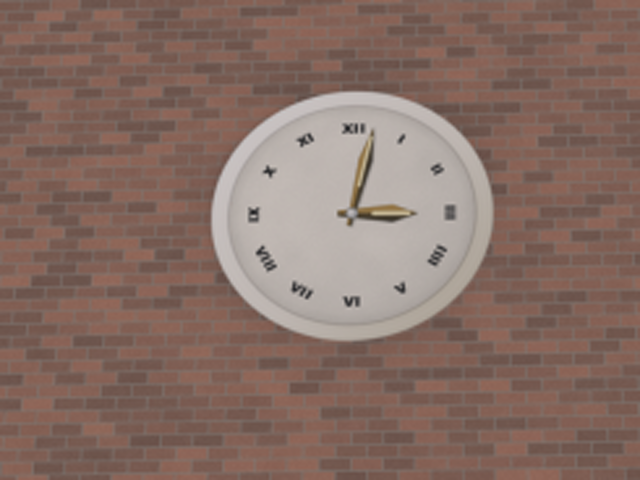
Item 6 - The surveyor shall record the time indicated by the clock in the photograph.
3:02
